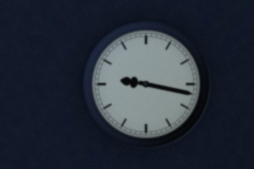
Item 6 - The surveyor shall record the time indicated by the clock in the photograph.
9:17
